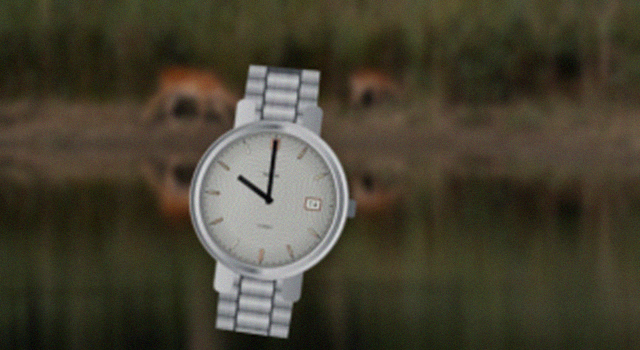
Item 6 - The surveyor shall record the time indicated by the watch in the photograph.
10:00
